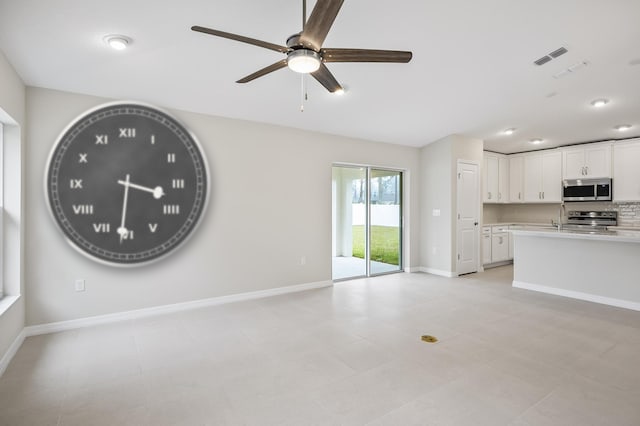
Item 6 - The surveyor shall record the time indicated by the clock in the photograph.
3:31
